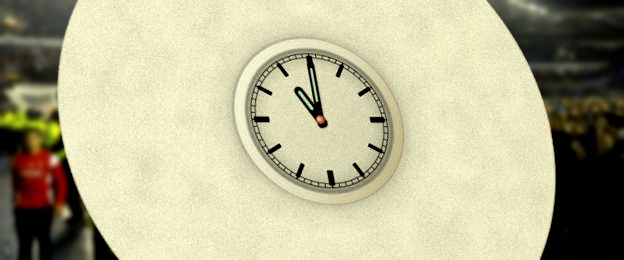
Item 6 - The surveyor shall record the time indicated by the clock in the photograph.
11:00
